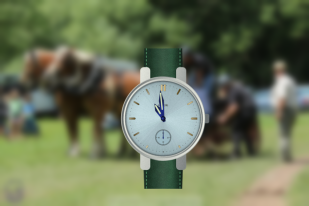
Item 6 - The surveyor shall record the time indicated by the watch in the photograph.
10:59
